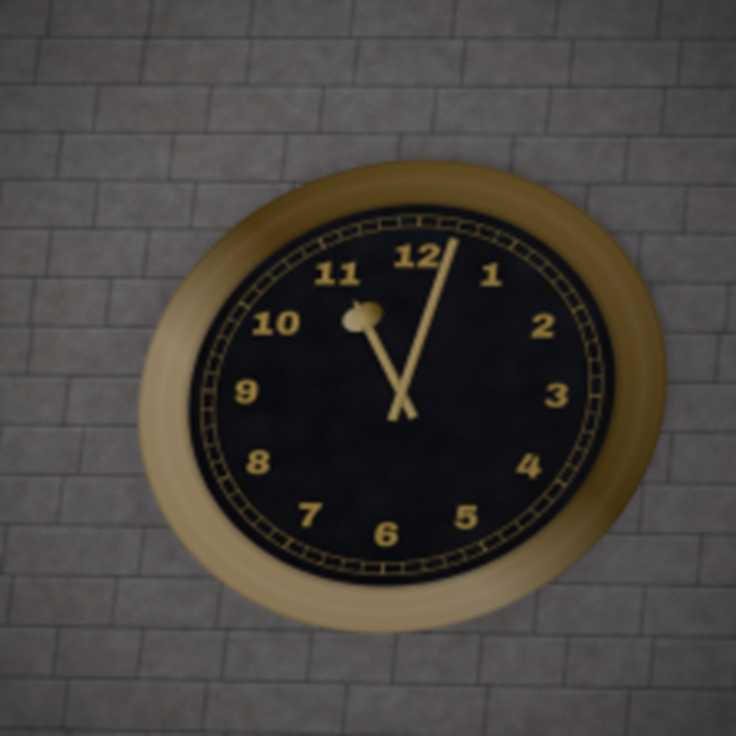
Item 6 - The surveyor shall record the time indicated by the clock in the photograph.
11:02
